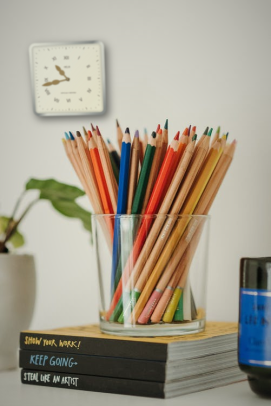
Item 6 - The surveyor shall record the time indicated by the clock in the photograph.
10:43
